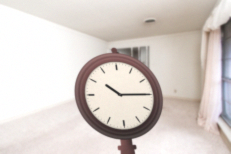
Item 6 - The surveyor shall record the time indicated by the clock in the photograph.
10:15
